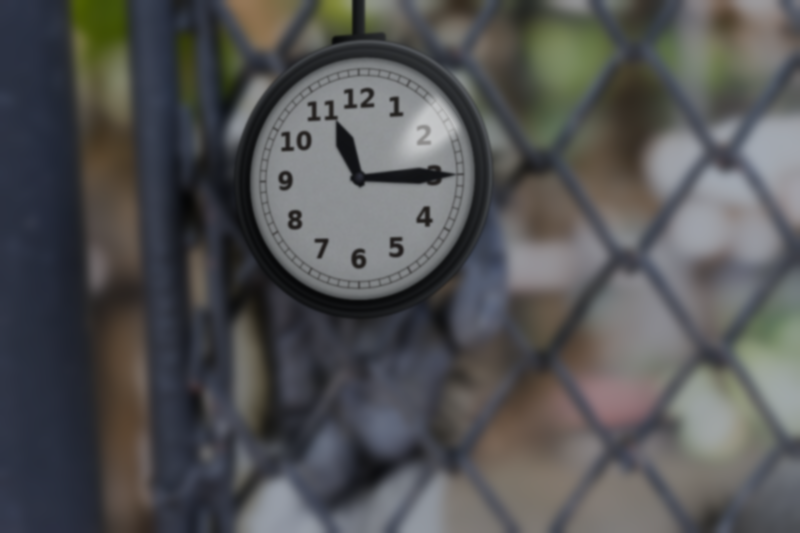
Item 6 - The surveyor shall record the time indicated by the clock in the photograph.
11:15
